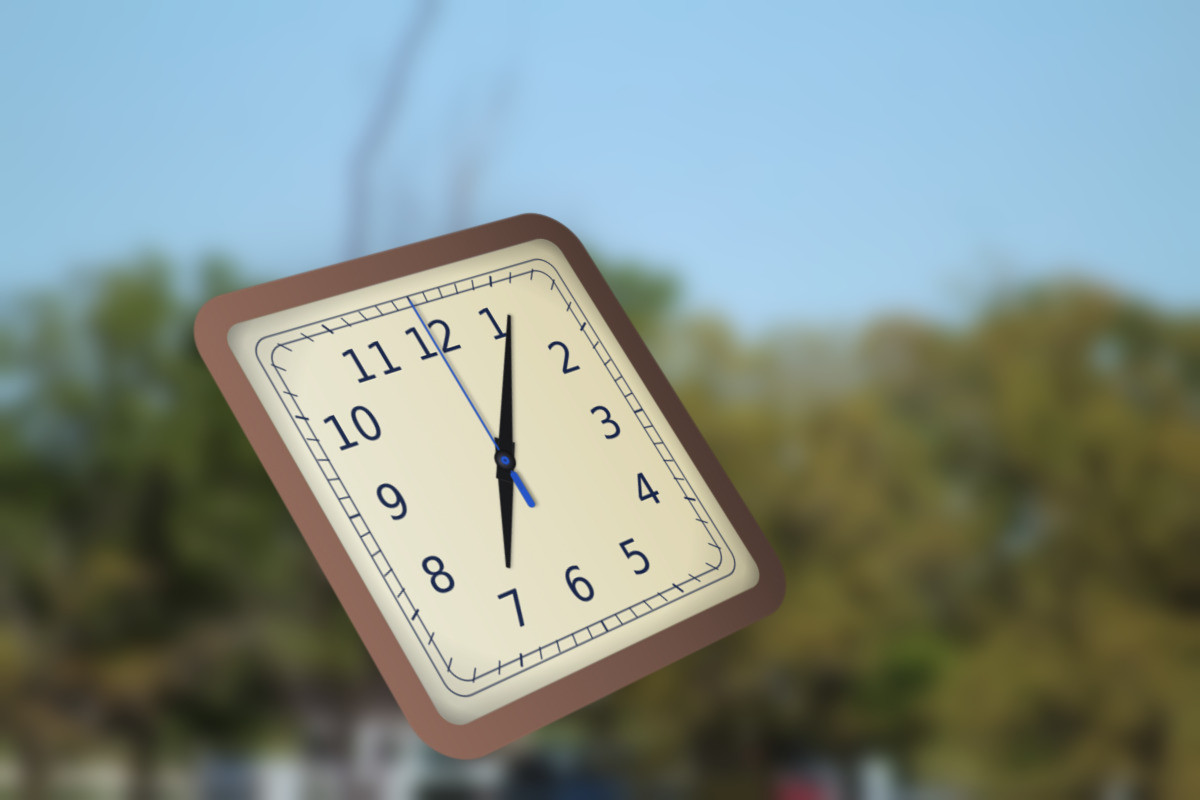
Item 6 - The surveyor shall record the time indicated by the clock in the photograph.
7:06:00
